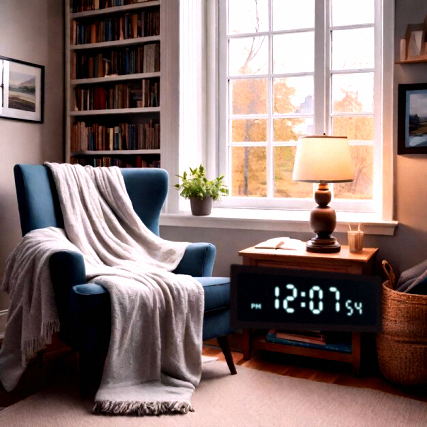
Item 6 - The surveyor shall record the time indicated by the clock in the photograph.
12:07:54
